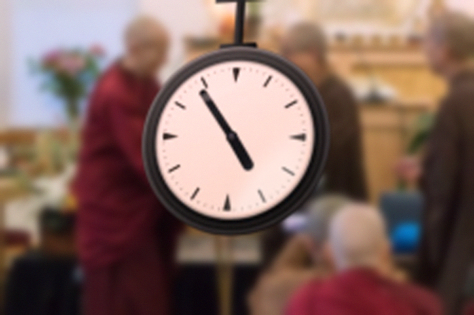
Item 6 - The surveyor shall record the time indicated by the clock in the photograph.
4:54
